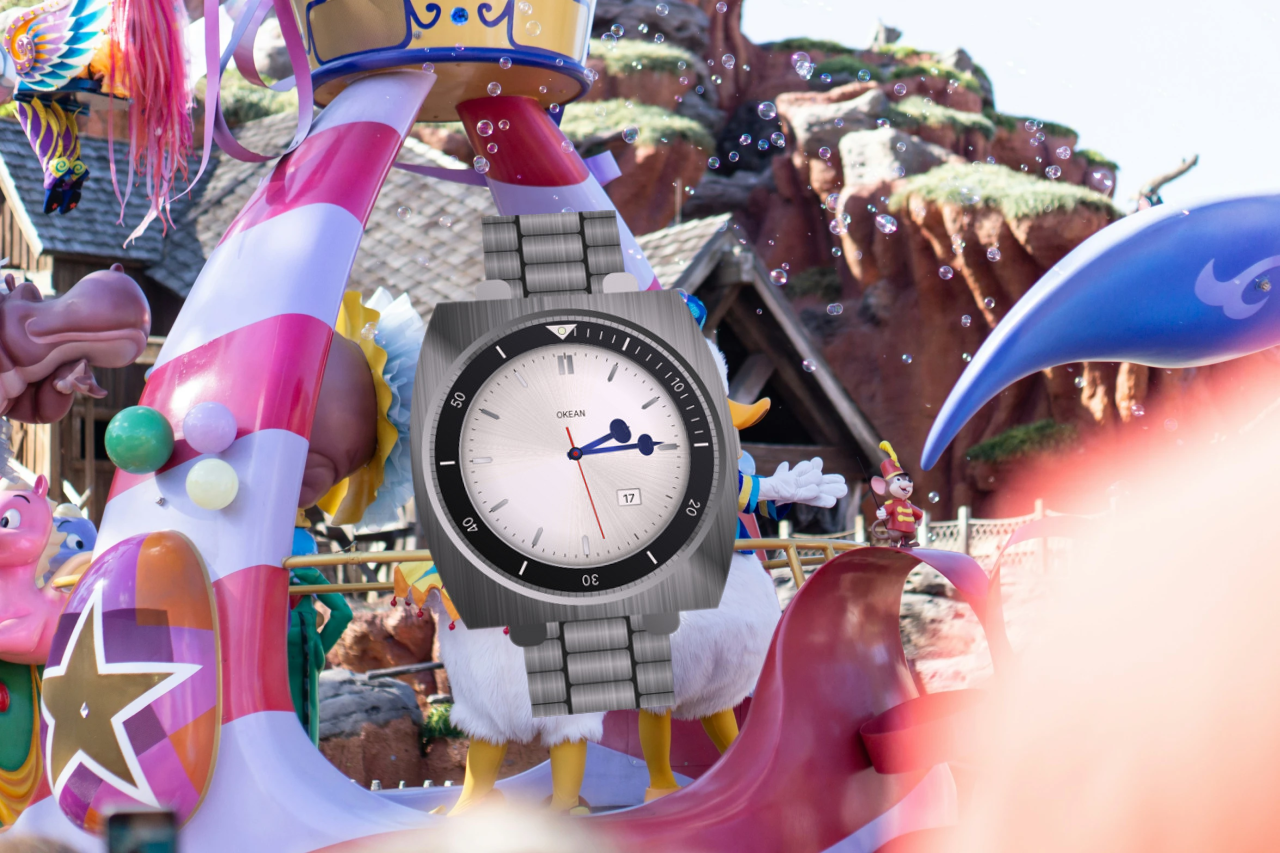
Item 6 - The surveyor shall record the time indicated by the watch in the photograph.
2:14:28
